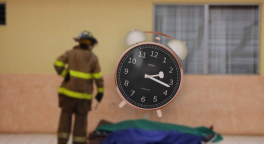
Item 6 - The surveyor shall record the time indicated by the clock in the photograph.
2:17
